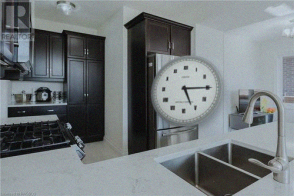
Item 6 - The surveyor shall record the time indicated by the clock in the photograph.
5:15
